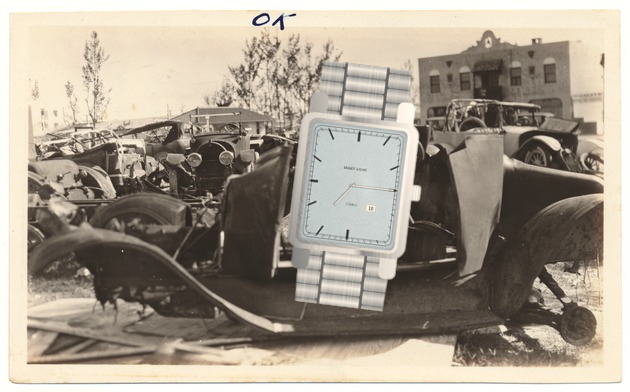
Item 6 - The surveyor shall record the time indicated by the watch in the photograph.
7:15
